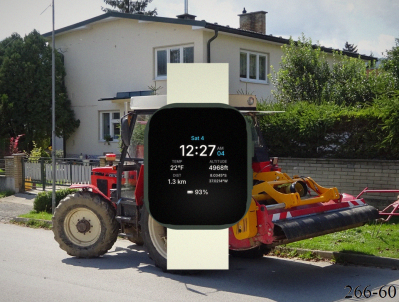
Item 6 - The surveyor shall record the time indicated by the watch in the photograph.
12:27
